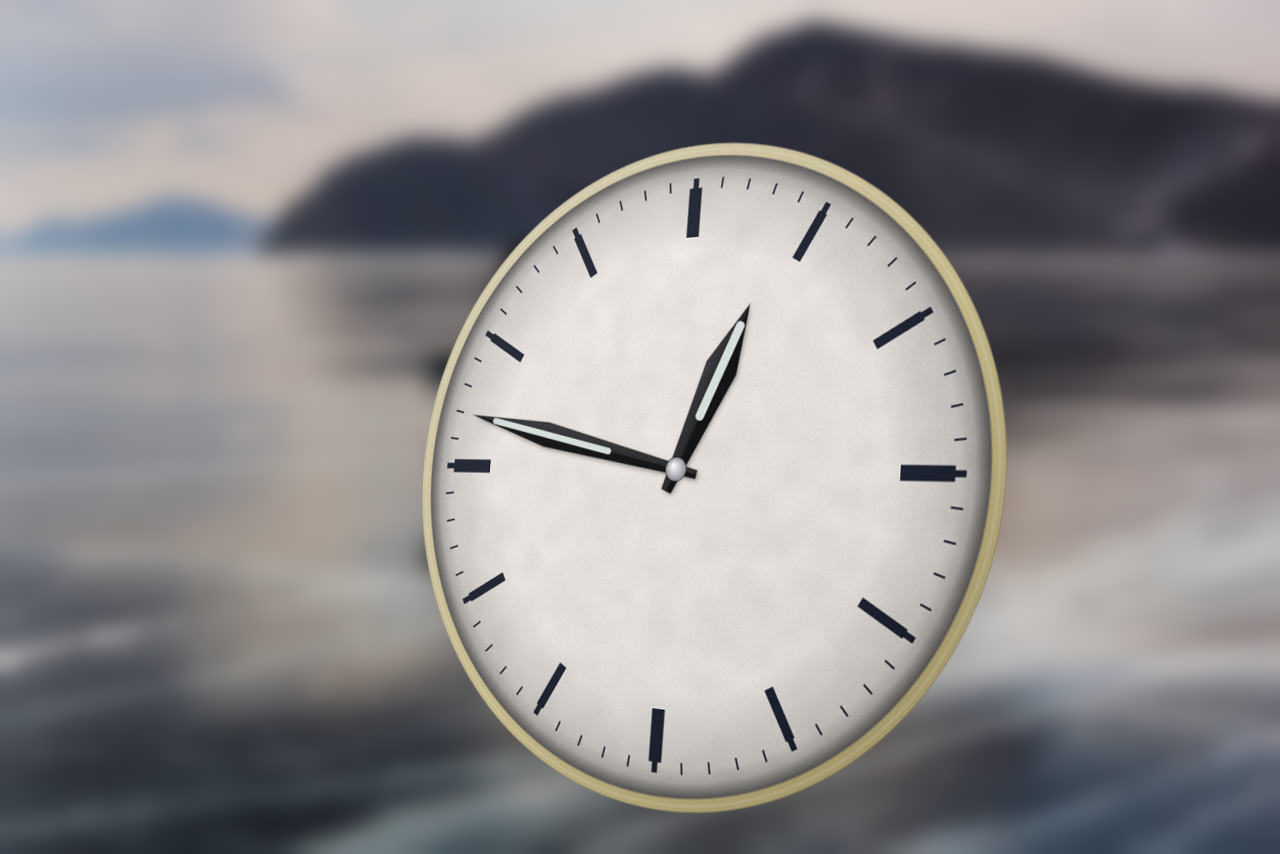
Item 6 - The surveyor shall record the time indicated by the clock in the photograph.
12:47
